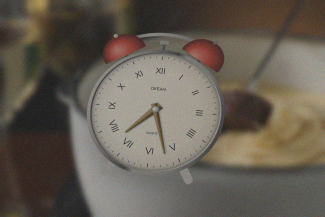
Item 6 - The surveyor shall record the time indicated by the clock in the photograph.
7:27
